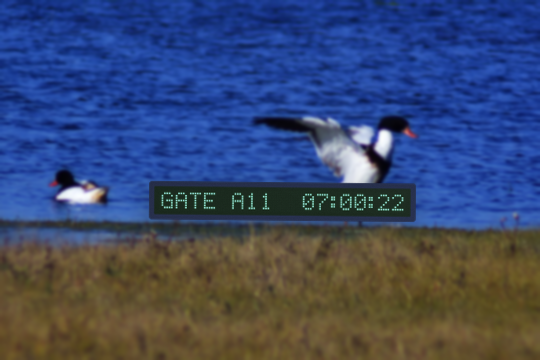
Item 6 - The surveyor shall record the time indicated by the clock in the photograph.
7:00:22
